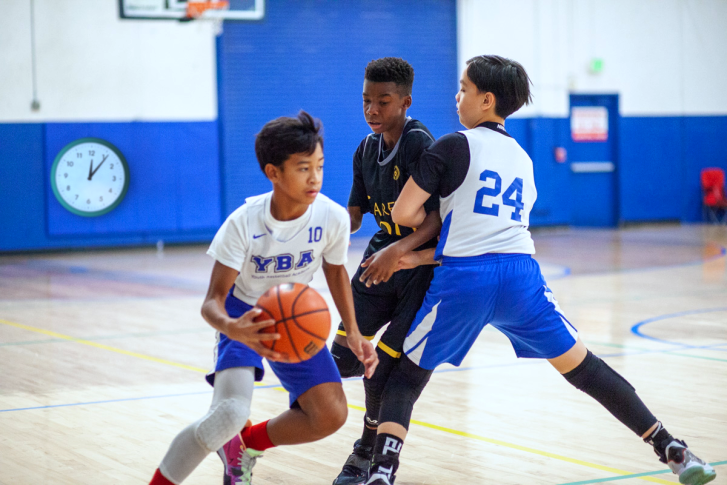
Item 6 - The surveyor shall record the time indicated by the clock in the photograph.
12:06
